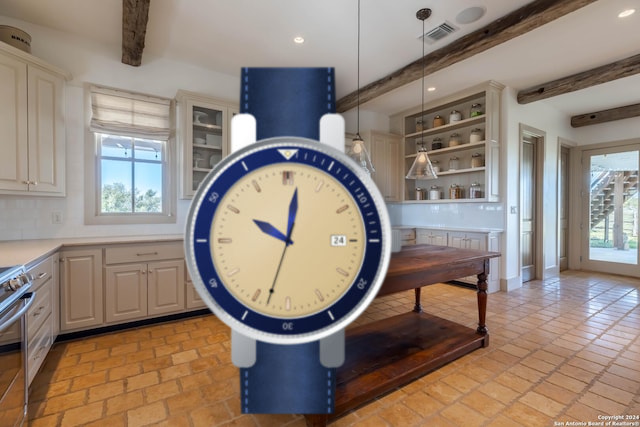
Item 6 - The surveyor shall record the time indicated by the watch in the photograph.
10:01:33
